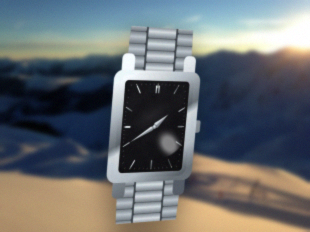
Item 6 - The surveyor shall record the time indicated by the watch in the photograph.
1:40
